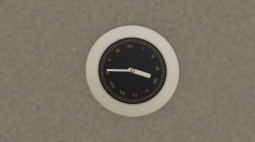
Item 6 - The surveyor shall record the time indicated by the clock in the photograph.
3:46
